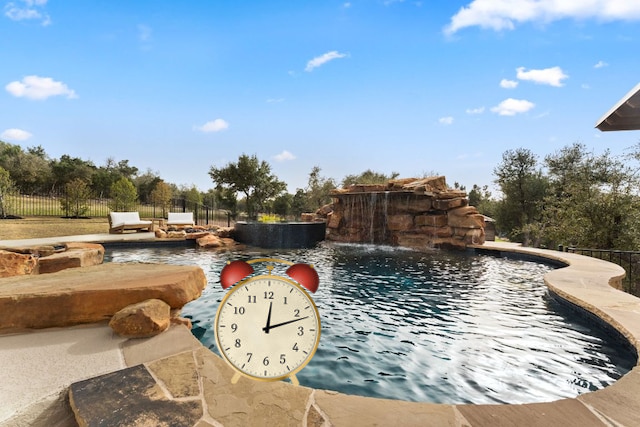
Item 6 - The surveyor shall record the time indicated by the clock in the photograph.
12:12
